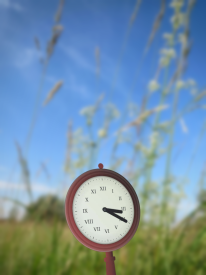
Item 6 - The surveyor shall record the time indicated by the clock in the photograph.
3:20
